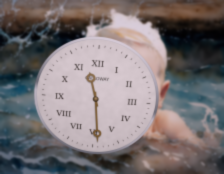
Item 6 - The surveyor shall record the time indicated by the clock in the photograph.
11:29
